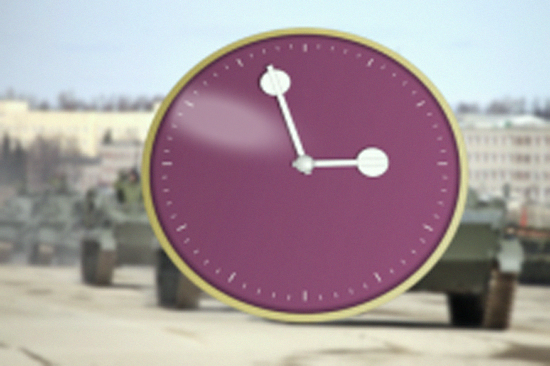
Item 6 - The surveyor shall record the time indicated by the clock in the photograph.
2:57
